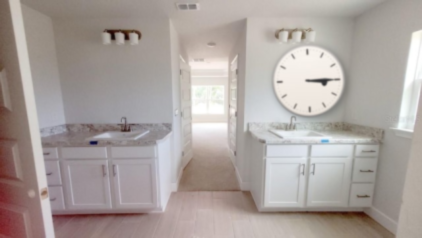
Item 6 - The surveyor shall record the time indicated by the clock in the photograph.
3:15
